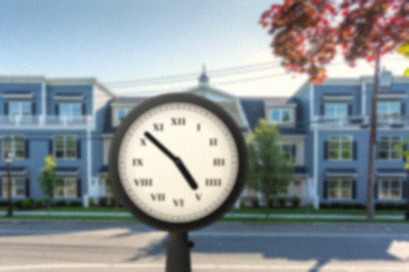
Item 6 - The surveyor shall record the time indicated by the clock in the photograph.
4:52
